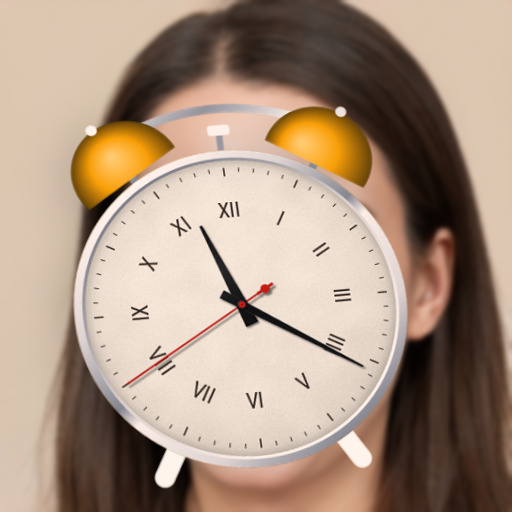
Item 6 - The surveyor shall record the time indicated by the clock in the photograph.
11:20:40
